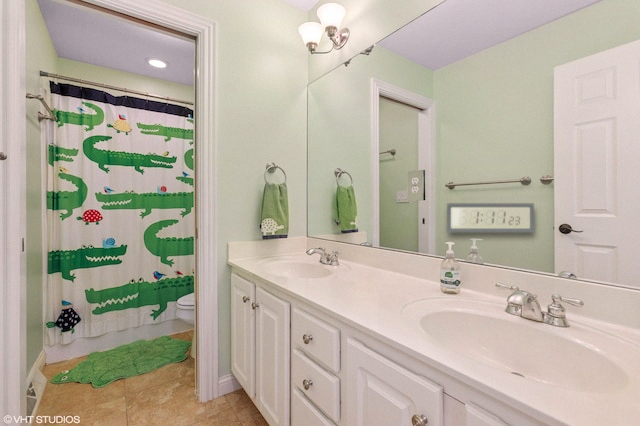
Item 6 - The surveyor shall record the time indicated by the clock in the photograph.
1:11
